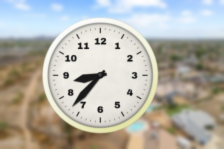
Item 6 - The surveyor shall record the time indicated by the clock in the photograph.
8:37
